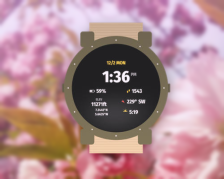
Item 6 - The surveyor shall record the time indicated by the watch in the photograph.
1:36
